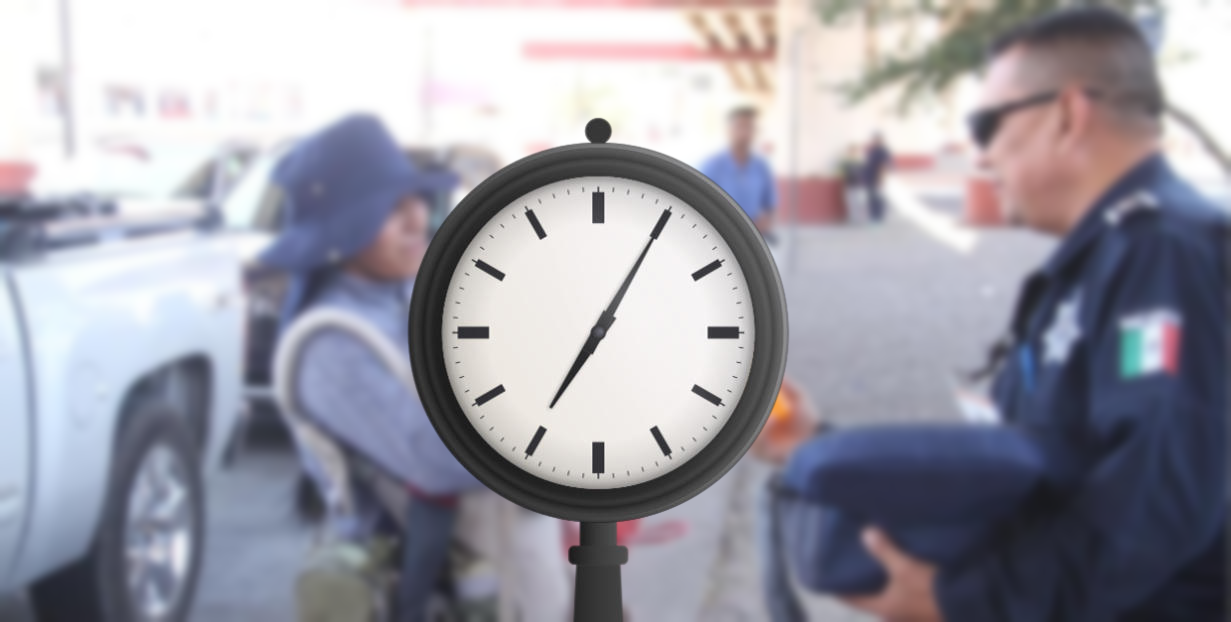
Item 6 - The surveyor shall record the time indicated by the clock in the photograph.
7:05
